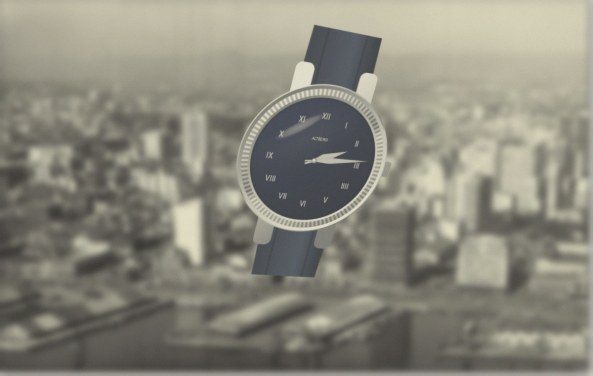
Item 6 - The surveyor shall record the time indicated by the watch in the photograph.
2:14
